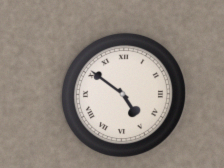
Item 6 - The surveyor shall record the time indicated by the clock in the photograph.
4:51
